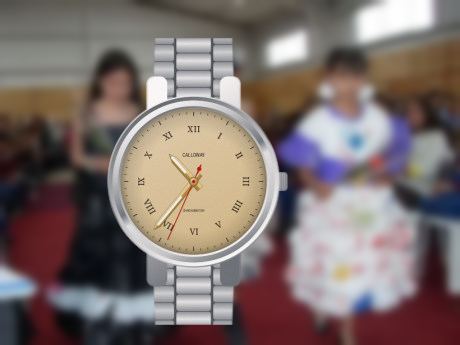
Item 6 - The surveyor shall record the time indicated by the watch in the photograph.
10:36:34
